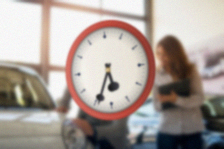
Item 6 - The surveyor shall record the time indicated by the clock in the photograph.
5:34
